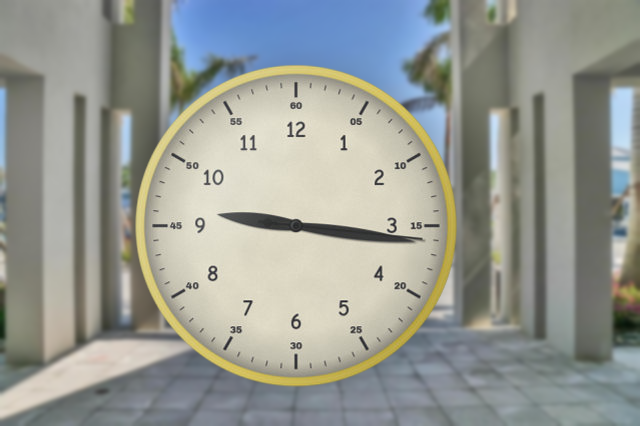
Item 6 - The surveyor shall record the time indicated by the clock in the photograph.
9:16:16
